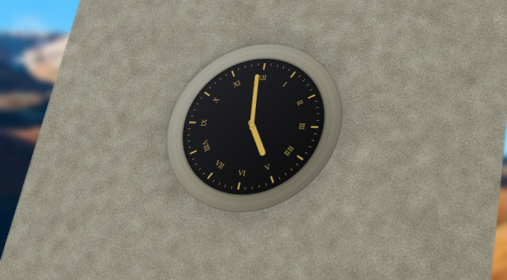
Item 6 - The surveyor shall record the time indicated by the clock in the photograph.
4:59
